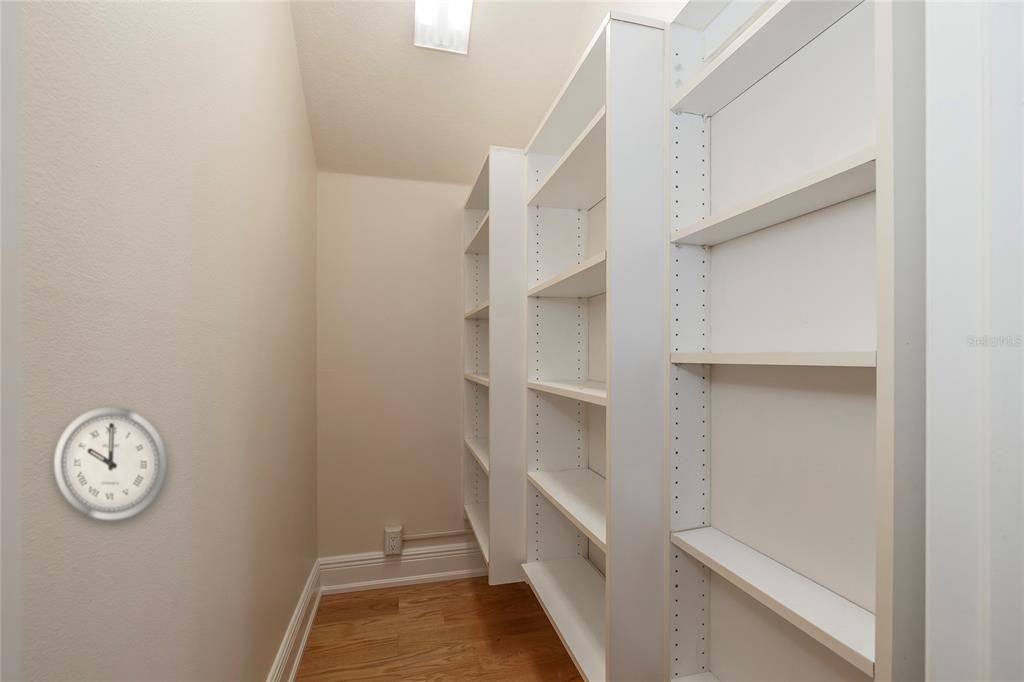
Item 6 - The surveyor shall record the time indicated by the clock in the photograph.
10:00
